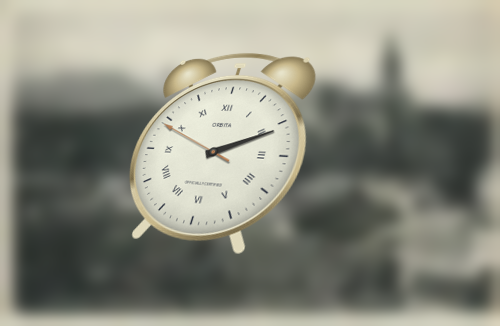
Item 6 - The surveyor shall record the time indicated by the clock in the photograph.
2:10:49
